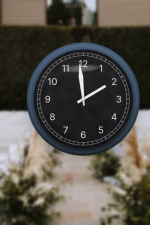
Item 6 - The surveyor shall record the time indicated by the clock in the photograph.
1:59
